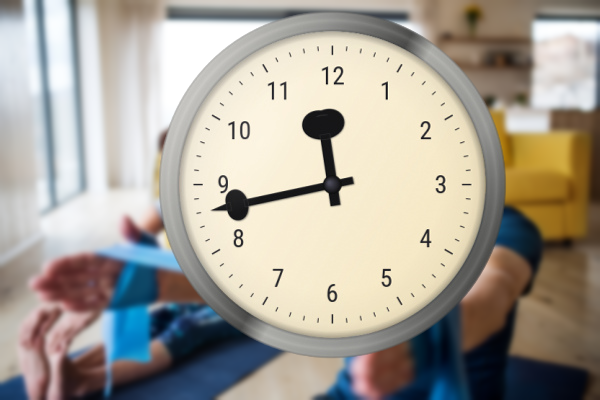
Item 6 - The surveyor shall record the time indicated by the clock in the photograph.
11:43
